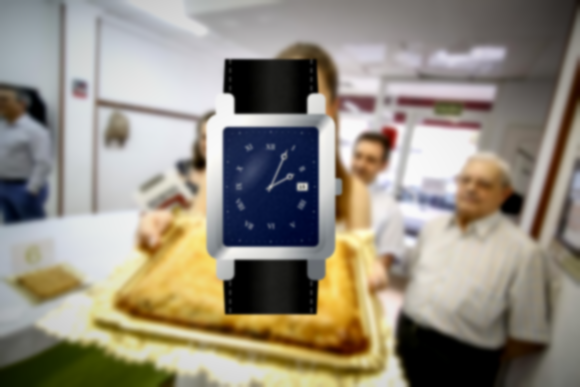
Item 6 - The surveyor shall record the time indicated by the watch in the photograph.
2:04
